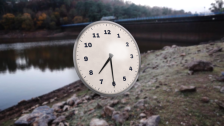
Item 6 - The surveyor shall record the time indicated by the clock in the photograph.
7:30
